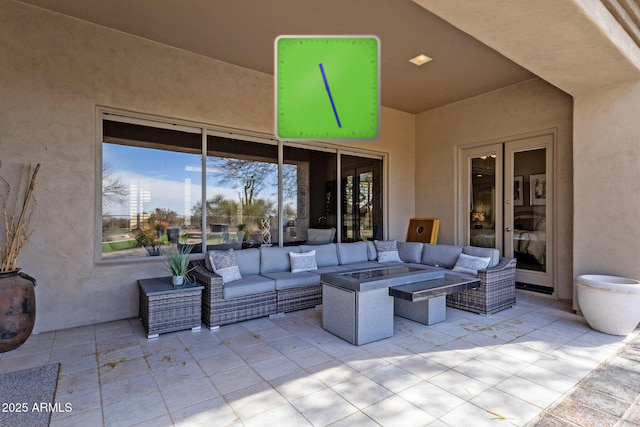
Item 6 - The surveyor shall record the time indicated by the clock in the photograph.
11:27
